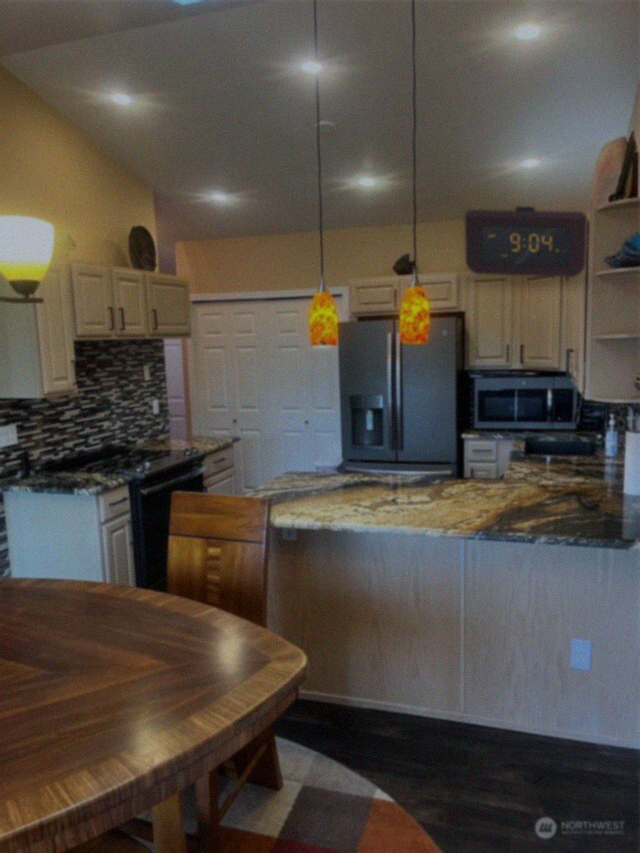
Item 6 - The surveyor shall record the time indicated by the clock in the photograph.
9:04
